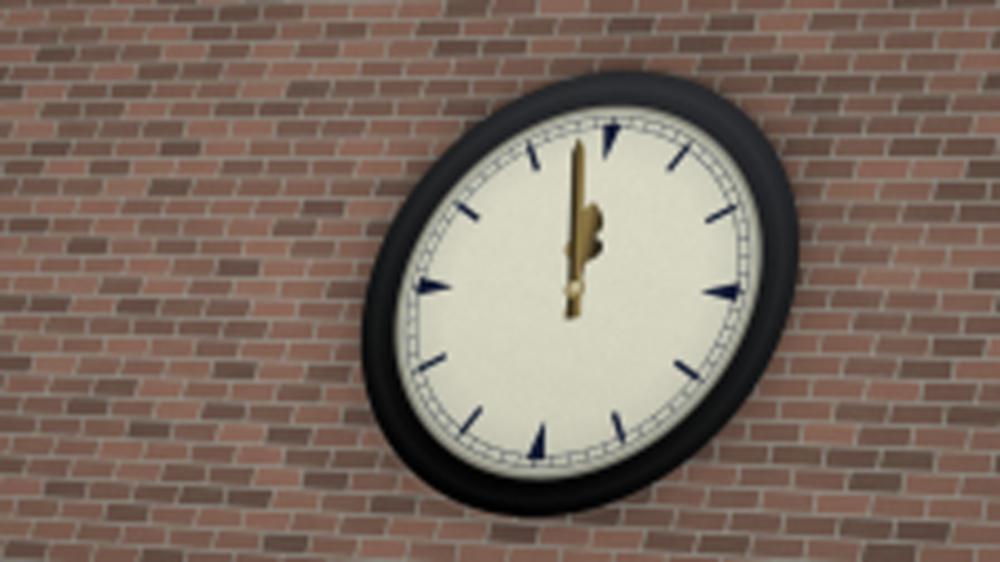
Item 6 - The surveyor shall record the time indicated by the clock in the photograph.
11:58
